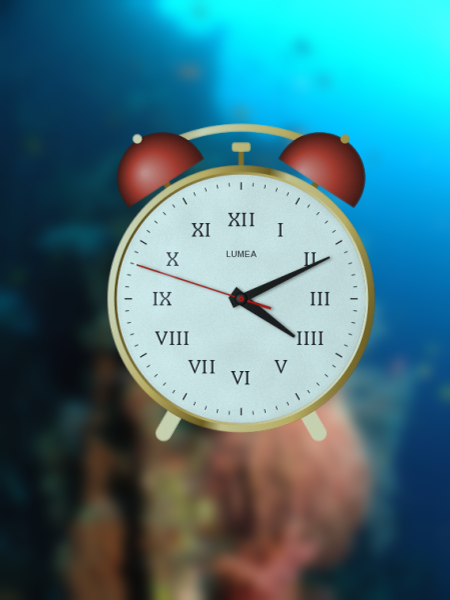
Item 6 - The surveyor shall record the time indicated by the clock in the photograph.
4:10:48
